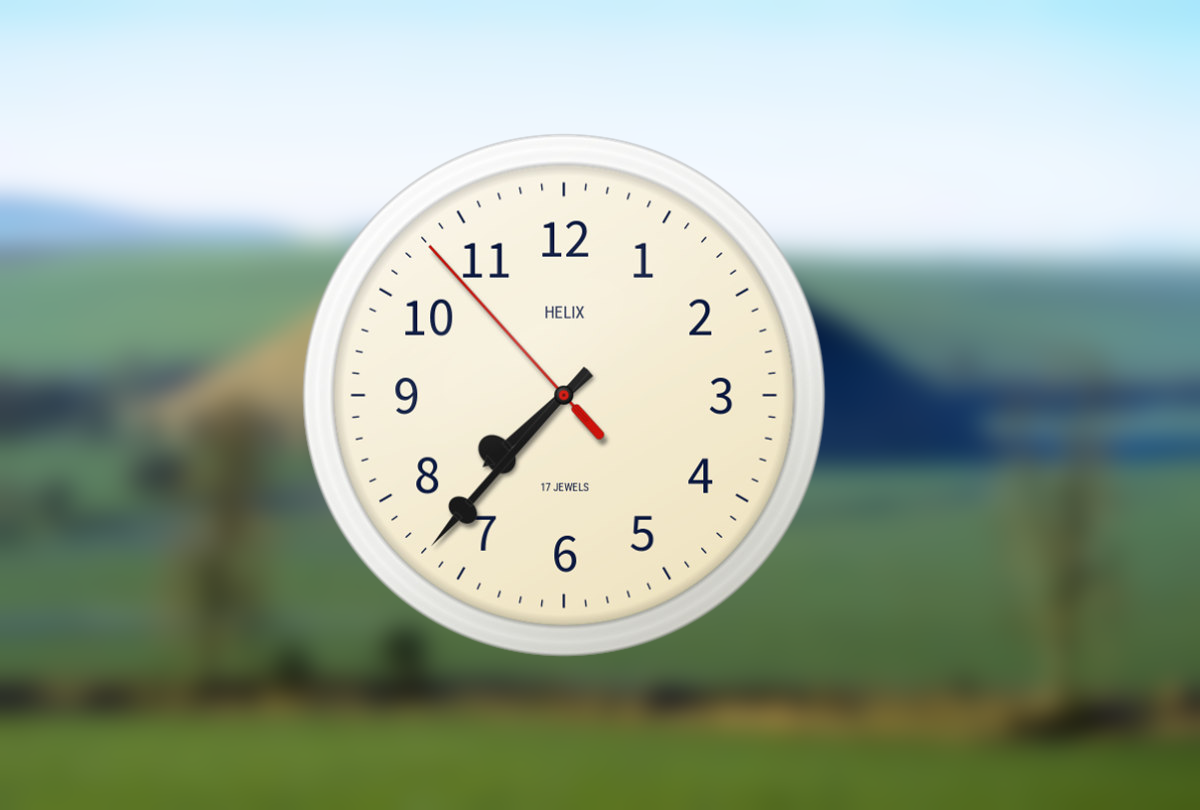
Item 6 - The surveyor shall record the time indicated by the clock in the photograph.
7:36:53
